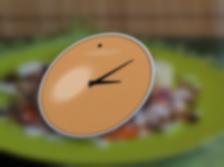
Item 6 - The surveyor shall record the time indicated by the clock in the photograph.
3:10
